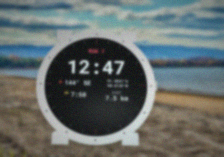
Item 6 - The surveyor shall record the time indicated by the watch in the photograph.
12:47
